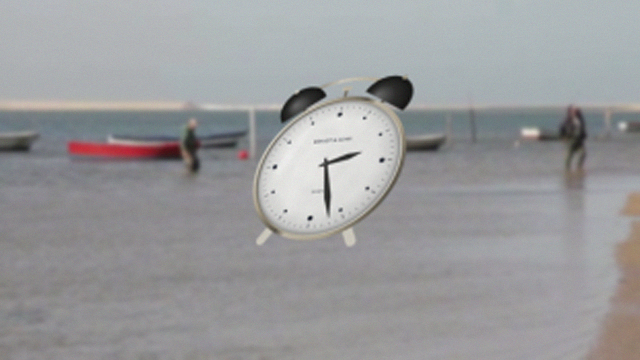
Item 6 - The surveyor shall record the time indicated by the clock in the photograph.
2:27
